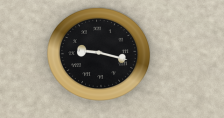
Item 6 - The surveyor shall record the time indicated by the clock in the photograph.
9:18
